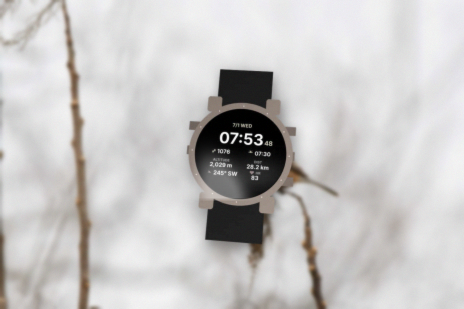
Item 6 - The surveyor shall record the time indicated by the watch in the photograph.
7:53
